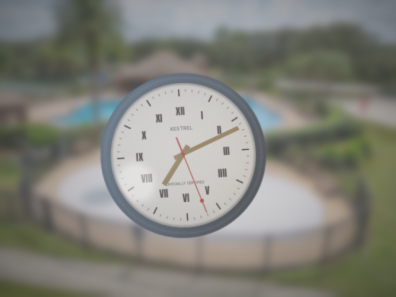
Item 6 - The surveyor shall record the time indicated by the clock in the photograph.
7:11:27
